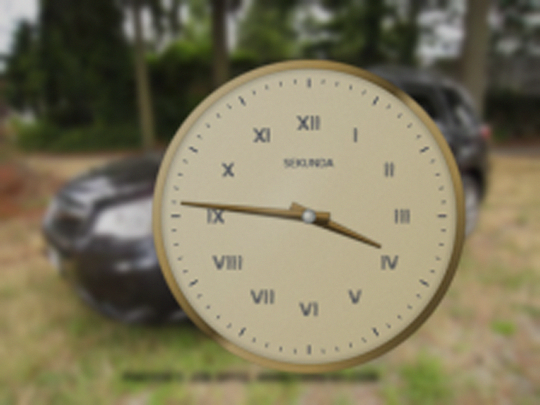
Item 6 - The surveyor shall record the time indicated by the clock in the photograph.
3:46
